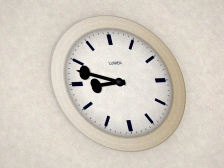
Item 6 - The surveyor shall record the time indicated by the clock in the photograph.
8:48
